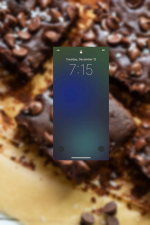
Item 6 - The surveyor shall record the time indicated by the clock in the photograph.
7:15
